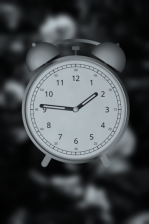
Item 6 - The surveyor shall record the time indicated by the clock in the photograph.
1:46
